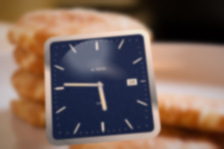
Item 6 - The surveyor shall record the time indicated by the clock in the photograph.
5:46
